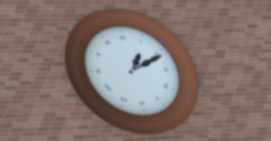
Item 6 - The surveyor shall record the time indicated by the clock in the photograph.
1:11
